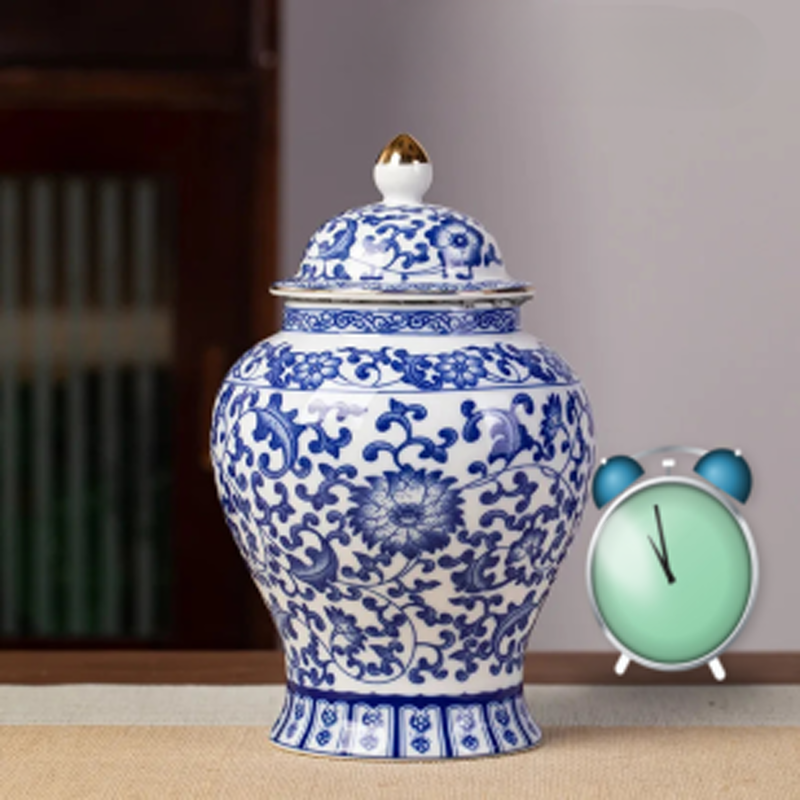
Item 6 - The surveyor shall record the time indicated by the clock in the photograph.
10:58
